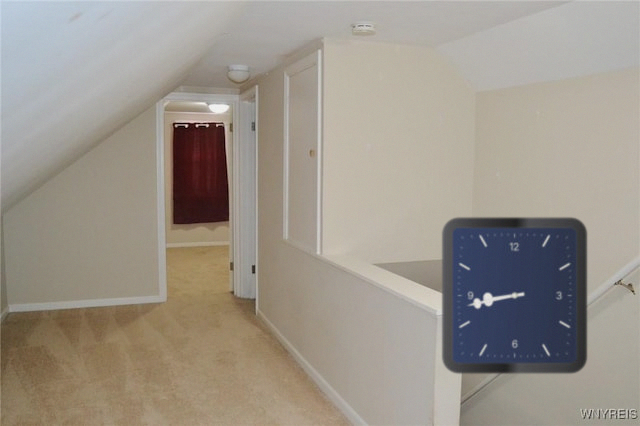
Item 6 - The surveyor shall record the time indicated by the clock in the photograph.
8:43
